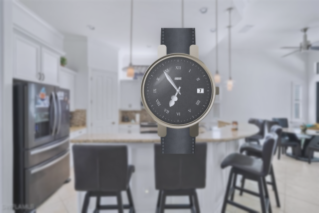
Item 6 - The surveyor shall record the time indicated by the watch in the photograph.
6:54
